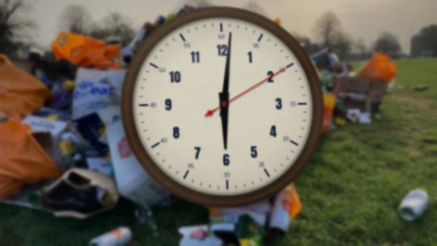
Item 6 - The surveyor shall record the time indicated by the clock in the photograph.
6:01:10
